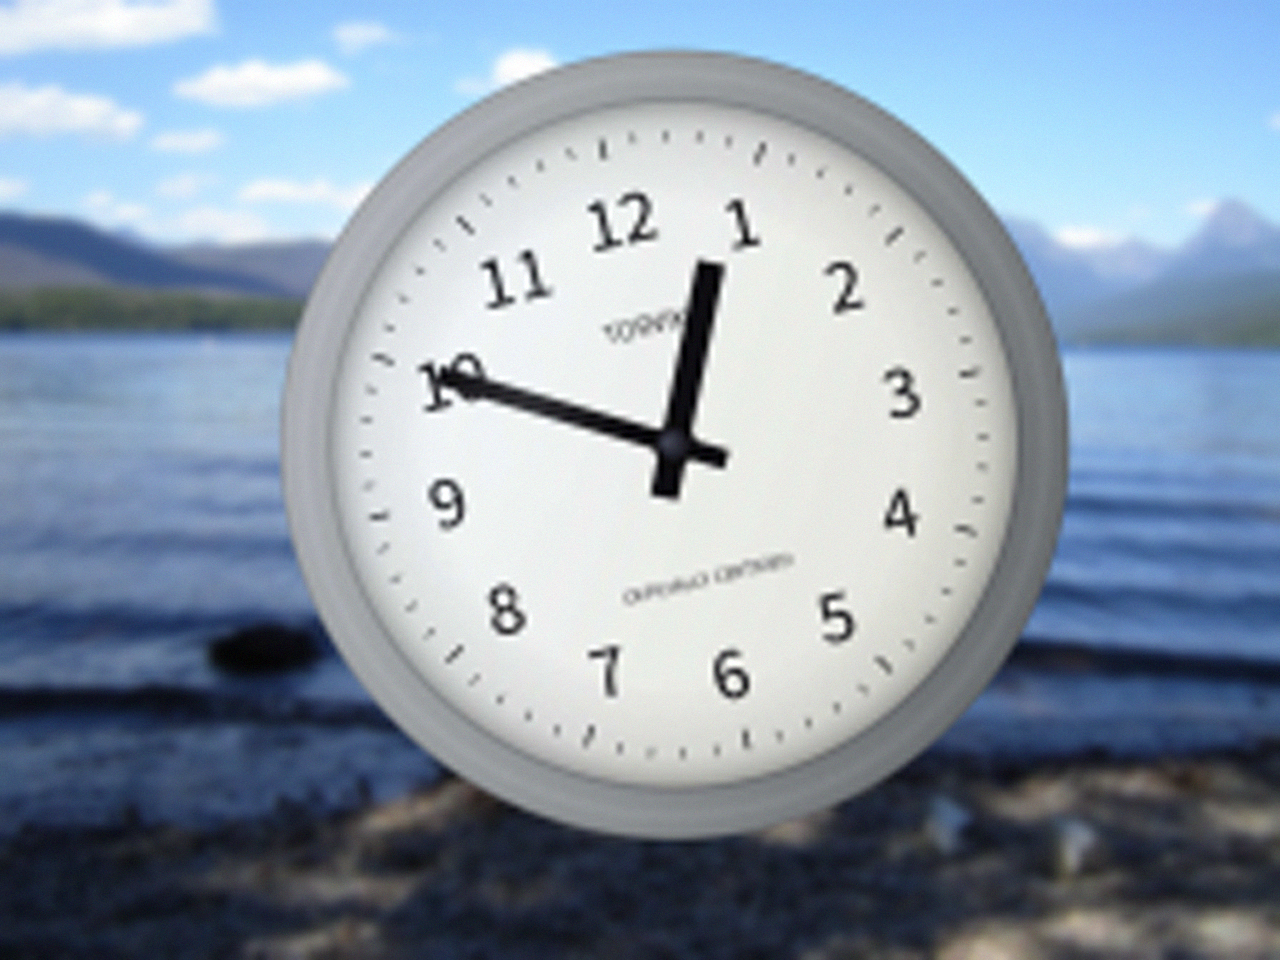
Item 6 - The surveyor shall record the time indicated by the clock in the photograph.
12:50
